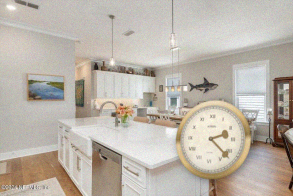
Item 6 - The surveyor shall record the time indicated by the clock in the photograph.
2:22
